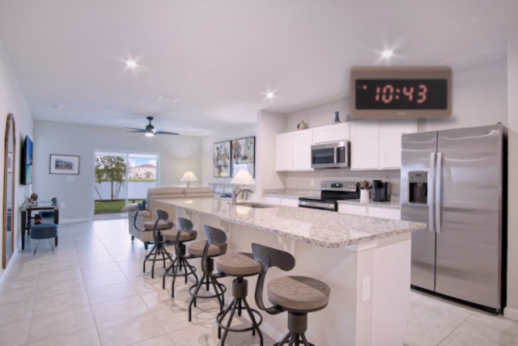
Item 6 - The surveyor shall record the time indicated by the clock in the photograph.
10:43
